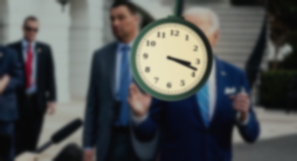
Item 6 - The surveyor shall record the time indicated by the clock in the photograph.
3:18
